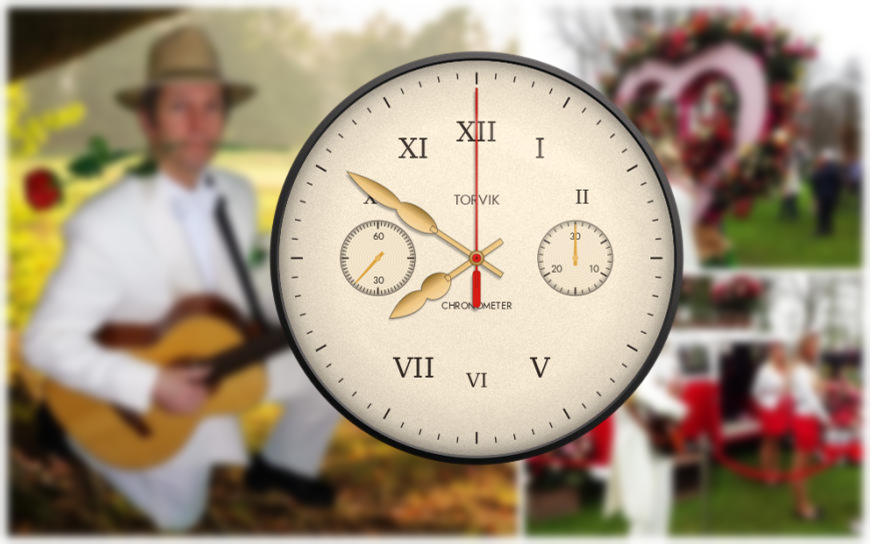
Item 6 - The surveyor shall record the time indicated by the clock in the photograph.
7:50:37
